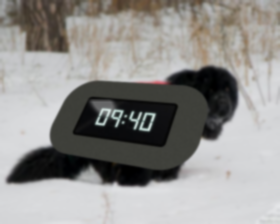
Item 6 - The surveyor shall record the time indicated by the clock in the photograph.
9:40
